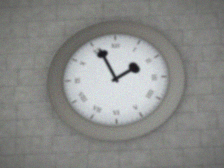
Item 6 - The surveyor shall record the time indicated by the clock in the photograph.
1:56
